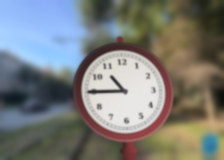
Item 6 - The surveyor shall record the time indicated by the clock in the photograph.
10:45
